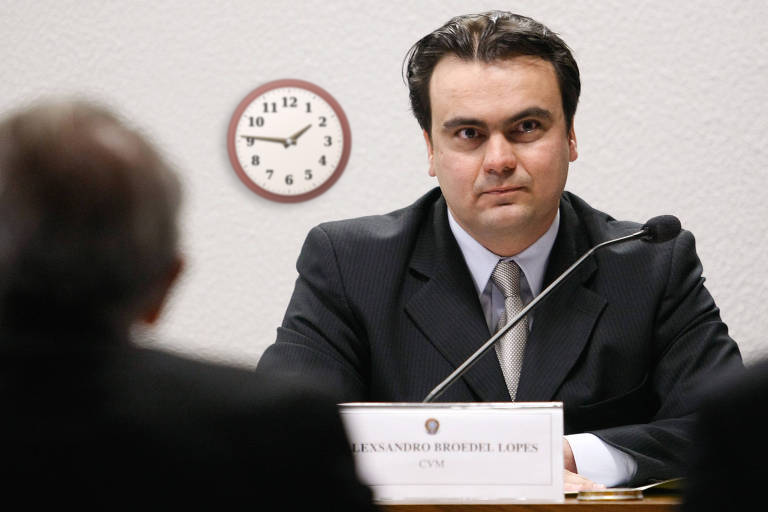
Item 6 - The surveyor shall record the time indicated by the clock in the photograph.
1:46
